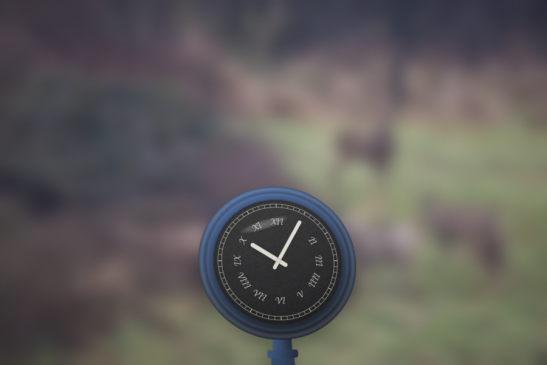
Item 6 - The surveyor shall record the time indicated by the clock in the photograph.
10:05
